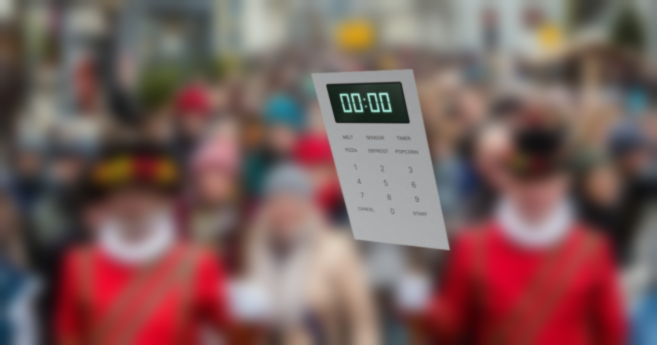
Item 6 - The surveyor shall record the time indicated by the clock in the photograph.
0:00
